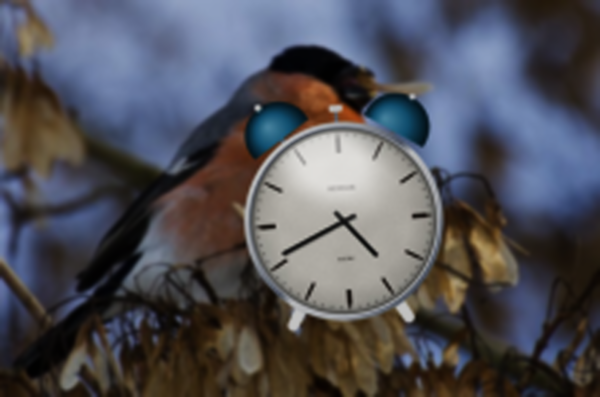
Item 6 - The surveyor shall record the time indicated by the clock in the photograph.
4:41
